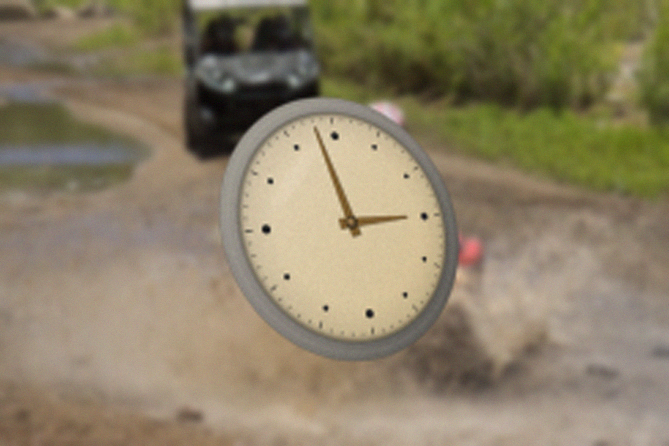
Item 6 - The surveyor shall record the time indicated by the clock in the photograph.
2:58
